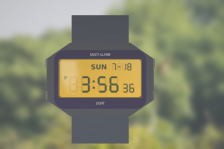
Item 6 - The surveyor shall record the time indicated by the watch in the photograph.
3:56:36
